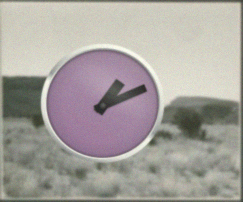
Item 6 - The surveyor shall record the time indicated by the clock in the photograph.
1:11
